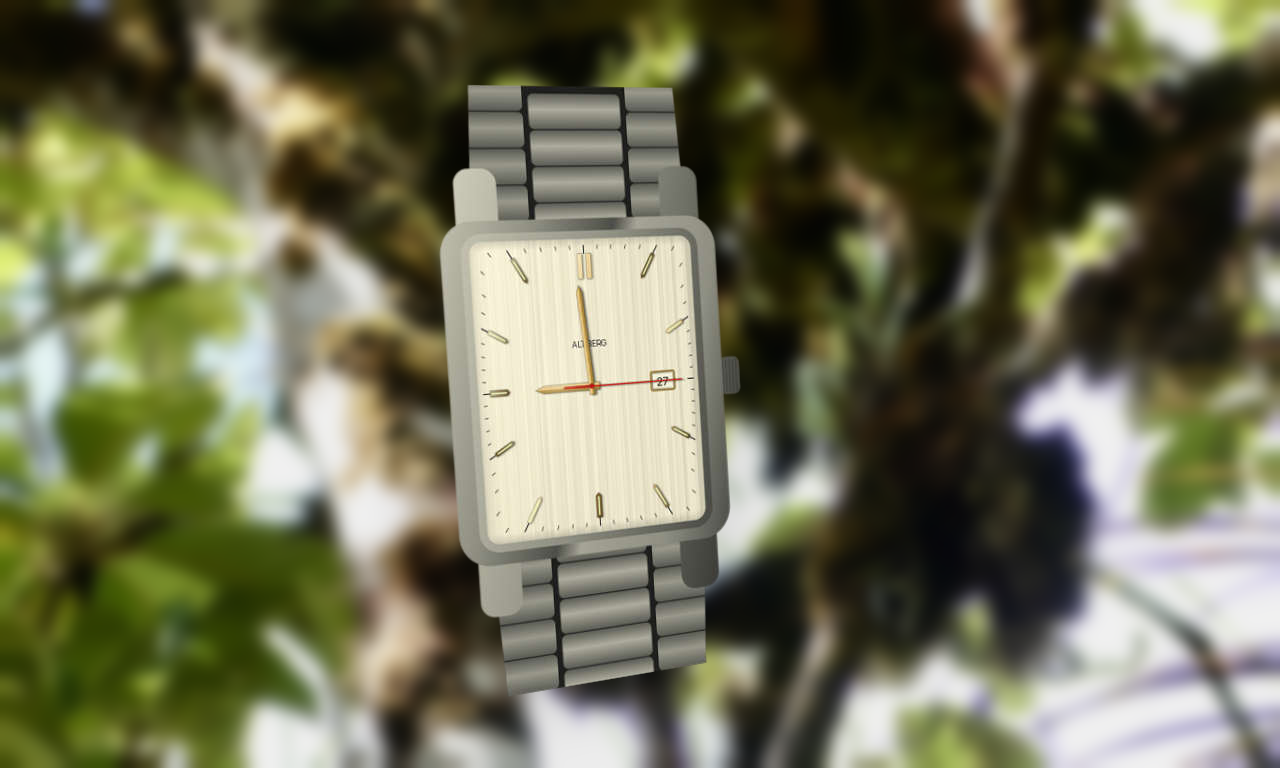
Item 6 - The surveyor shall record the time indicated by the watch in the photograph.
8:59:15
